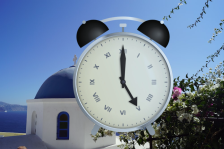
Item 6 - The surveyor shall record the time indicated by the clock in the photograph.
5:00
